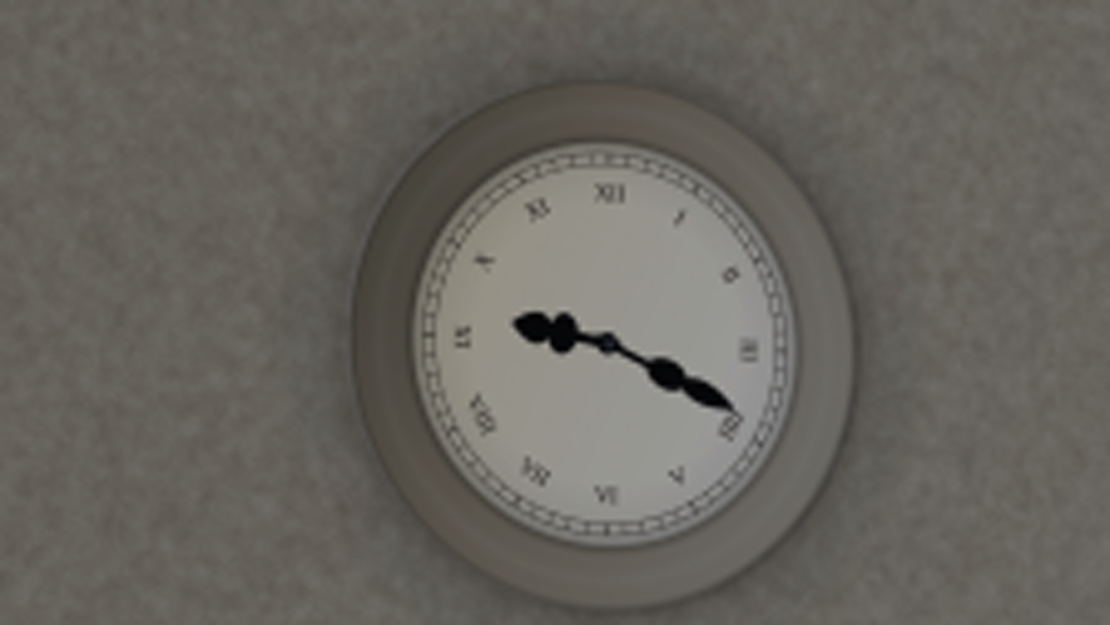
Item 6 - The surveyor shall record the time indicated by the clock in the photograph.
9:19
